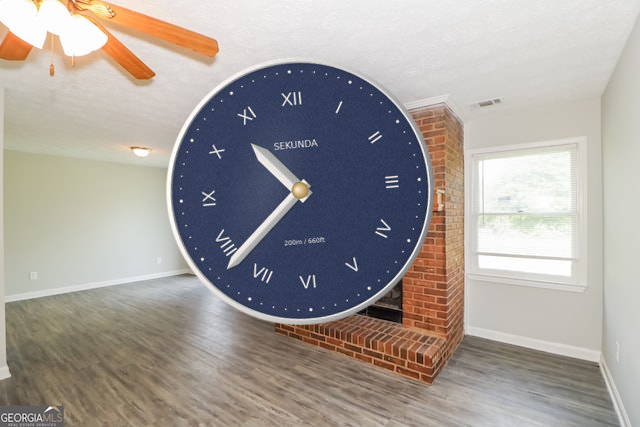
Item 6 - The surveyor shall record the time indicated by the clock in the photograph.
10:38
